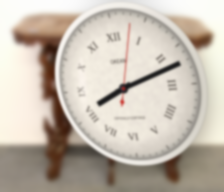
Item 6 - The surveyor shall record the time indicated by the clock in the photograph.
8:12:03
